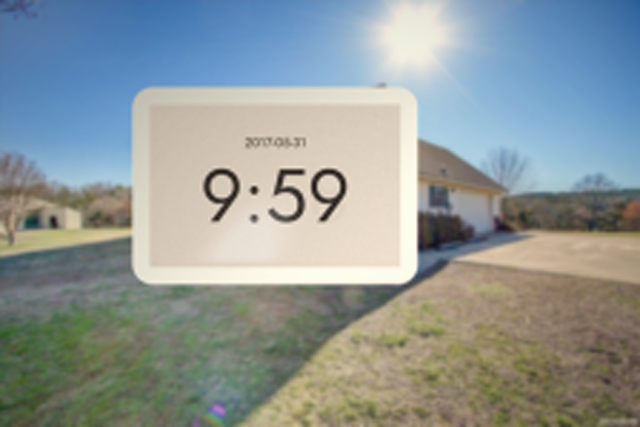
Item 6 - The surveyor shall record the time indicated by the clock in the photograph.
9:59
